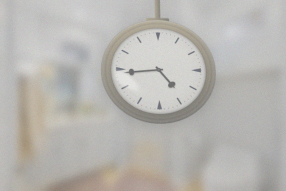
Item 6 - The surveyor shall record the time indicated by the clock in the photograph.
4:44
